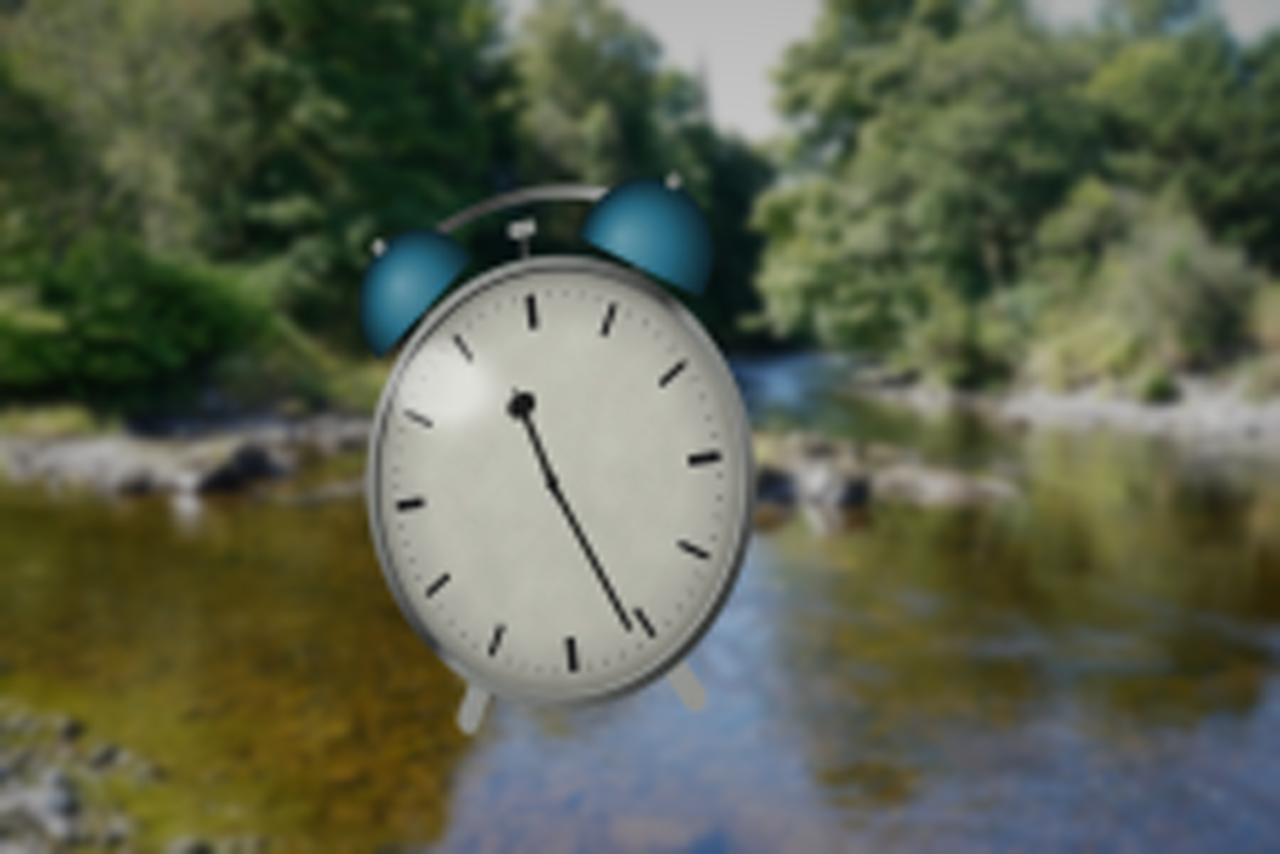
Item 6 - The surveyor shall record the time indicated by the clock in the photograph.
11:26
